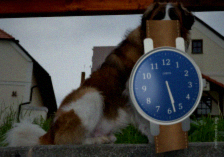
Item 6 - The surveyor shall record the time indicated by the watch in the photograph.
5:28
